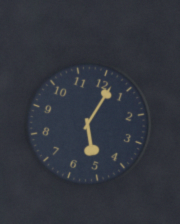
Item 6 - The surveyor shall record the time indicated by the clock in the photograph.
5:02
